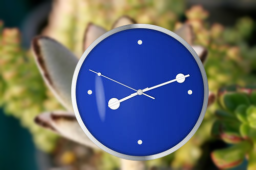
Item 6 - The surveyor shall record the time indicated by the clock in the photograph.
8:11:49
